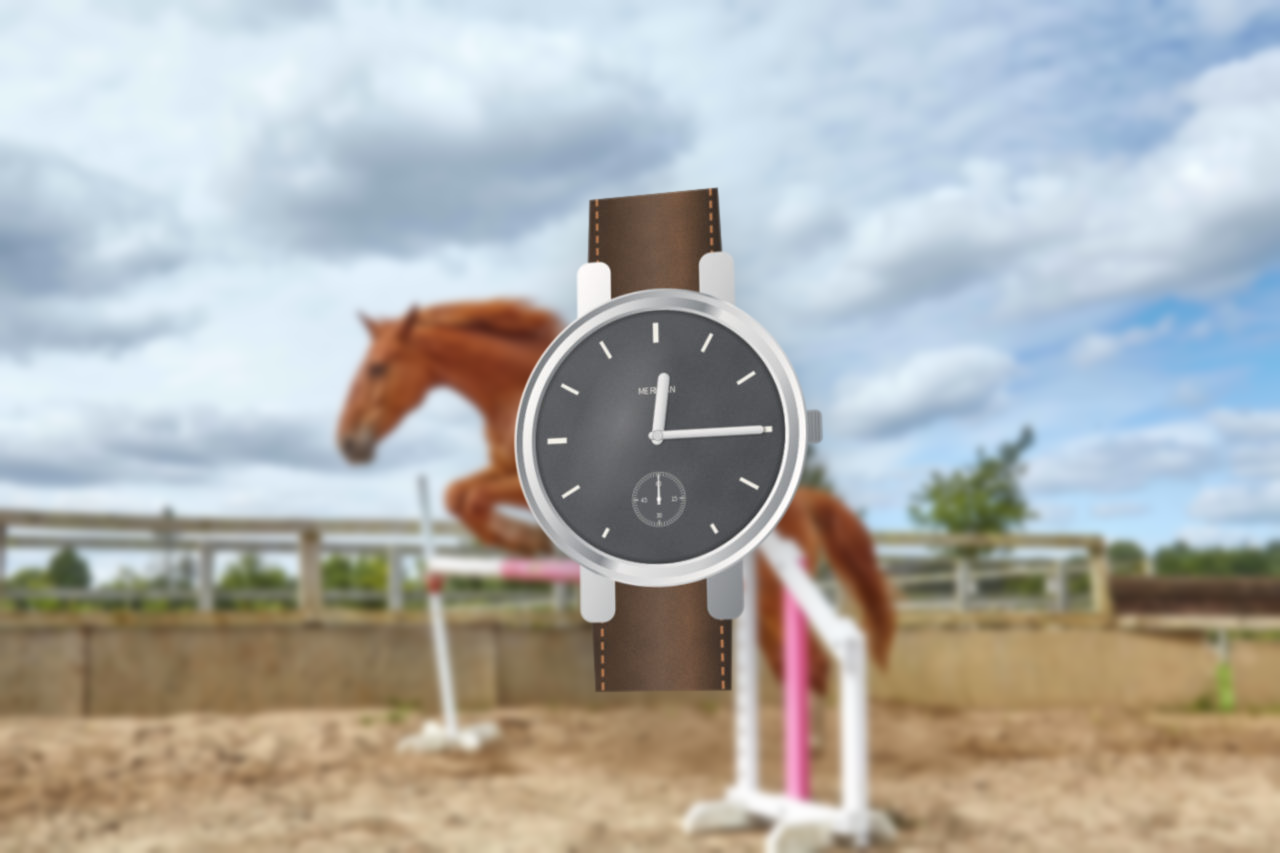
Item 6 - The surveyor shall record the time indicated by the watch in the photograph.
12:15
